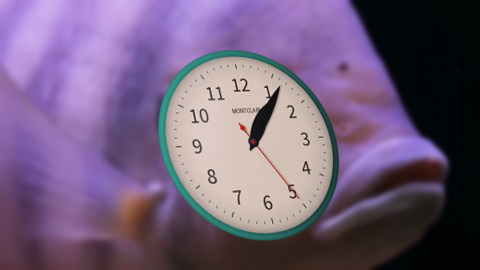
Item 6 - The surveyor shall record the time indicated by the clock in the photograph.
1:06:25
